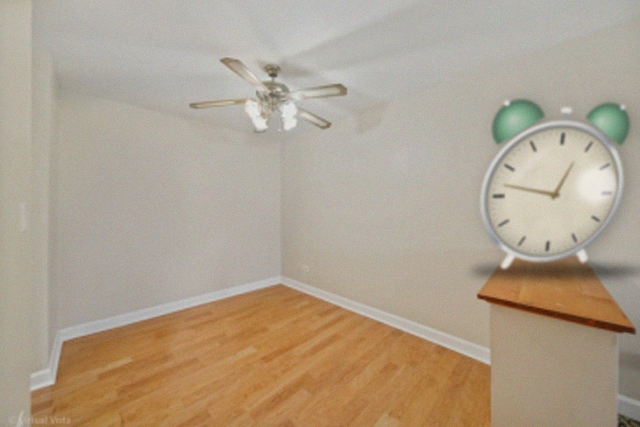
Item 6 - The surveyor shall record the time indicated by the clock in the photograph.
12:47
